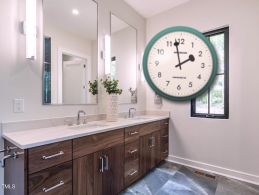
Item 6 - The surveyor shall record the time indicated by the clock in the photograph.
1:58
